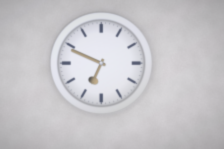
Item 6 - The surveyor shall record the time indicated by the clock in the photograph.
6:49
